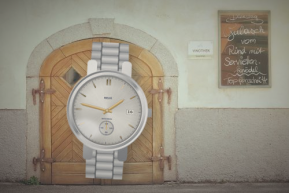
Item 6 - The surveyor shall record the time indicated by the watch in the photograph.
1:47
